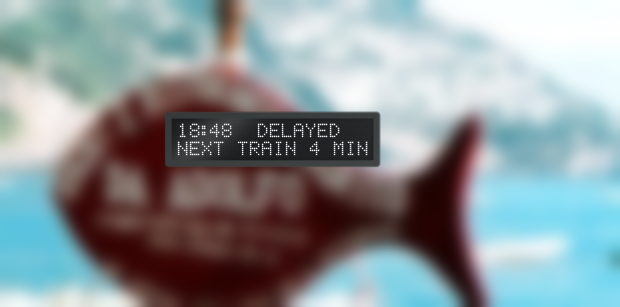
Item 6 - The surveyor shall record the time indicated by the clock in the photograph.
18:48
